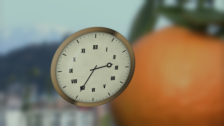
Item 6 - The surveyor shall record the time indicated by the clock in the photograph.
2:35
